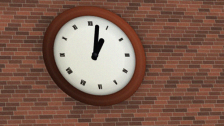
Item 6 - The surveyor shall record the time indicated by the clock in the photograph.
1:02
